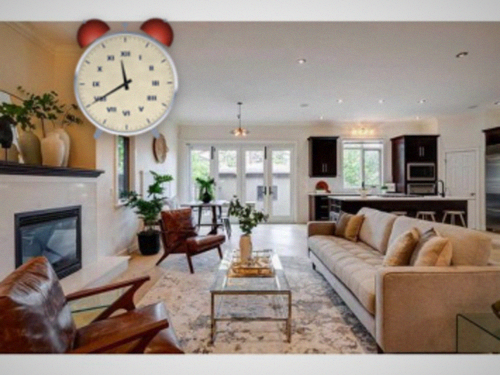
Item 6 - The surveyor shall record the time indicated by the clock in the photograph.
11:40
